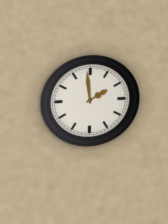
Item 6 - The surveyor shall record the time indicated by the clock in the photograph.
1:59
